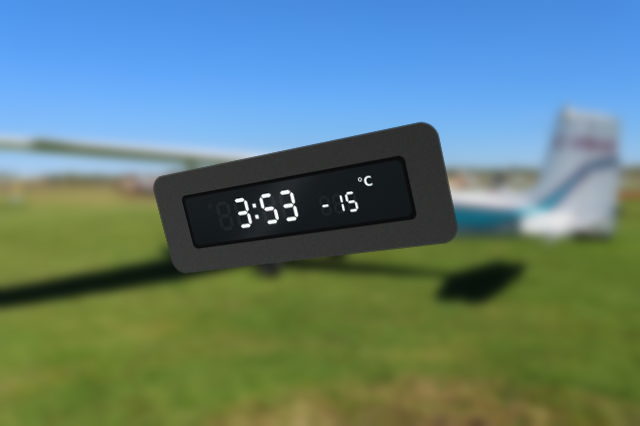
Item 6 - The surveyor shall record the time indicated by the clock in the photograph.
3:53
